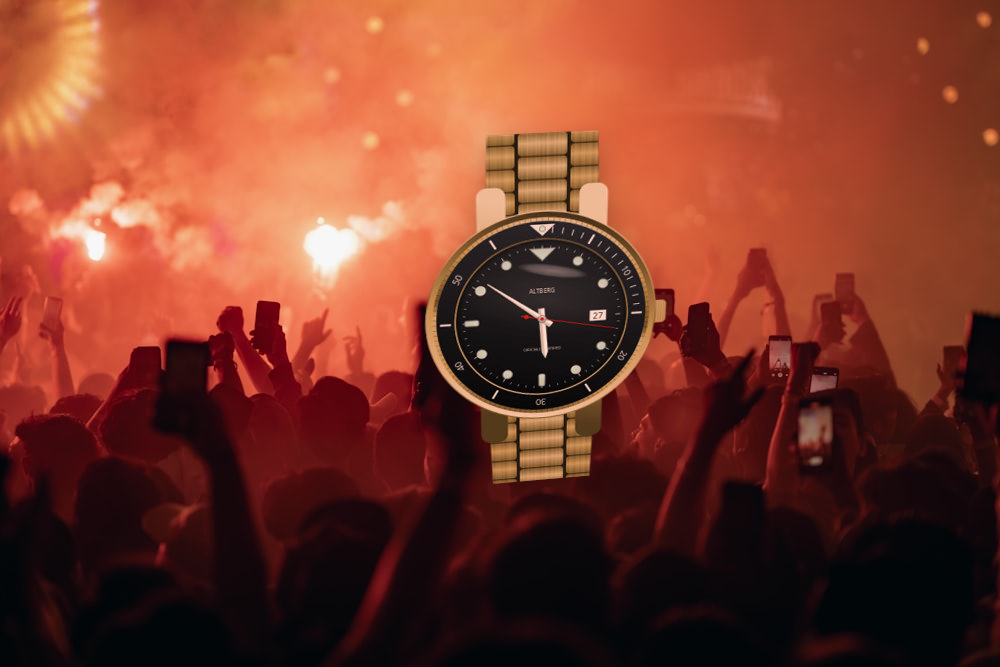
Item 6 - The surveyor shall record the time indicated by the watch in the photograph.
5:51:17
